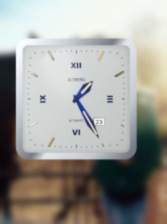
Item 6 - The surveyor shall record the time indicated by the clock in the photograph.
1:25
